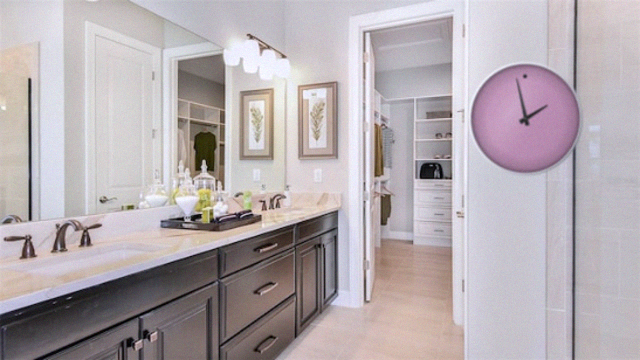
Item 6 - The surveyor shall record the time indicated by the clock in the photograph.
1:58
